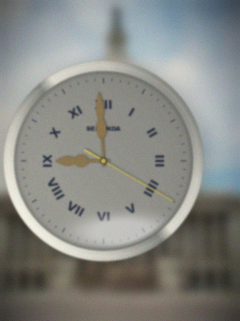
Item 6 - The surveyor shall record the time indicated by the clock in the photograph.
8:59:20
